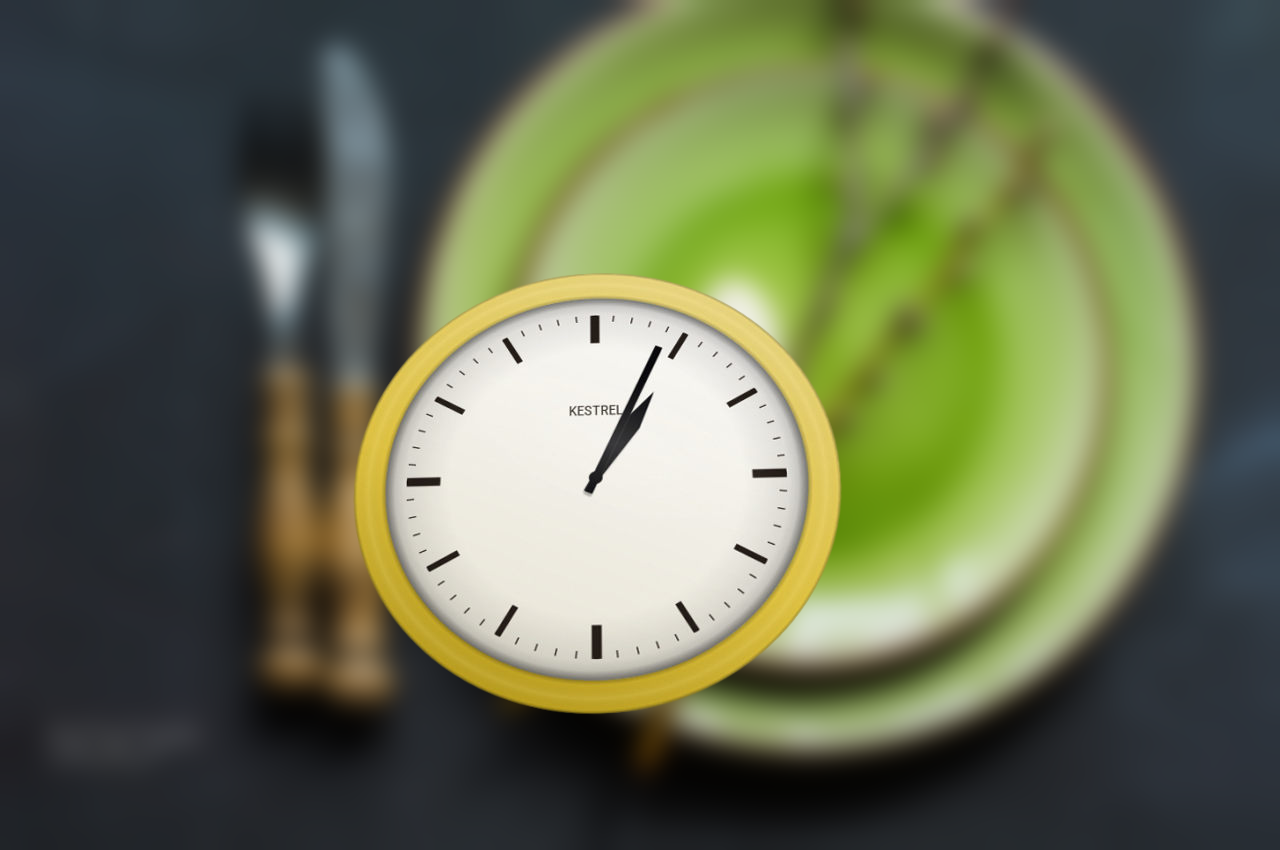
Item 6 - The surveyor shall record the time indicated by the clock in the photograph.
1:04
